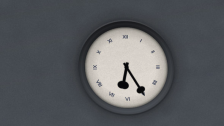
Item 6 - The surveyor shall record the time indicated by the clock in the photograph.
6:25
